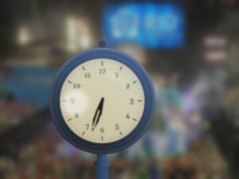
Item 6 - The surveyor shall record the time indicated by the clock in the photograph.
6:33
